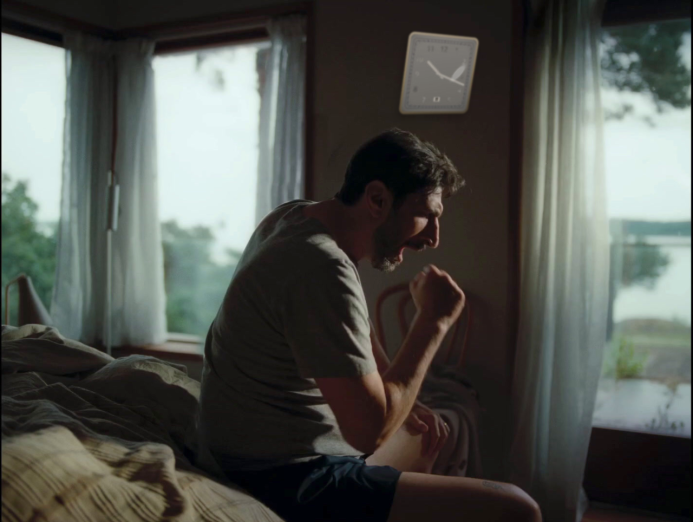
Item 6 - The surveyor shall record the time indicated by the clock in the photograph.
10:18
